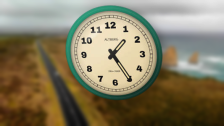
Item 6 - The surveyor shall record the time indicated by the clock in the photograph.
1:25
